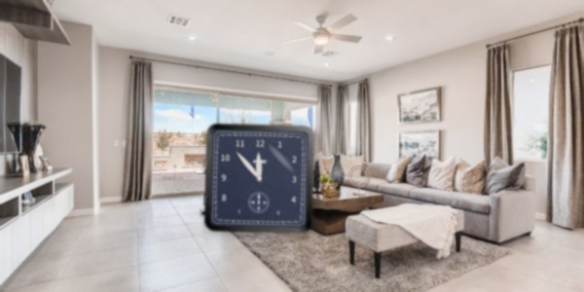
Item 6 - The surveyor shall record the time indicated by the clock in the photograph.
11:53
